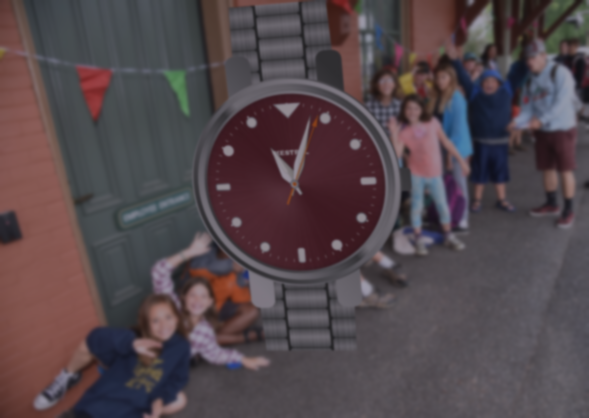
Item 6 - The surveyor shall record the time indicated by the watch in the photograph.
11:03:04
